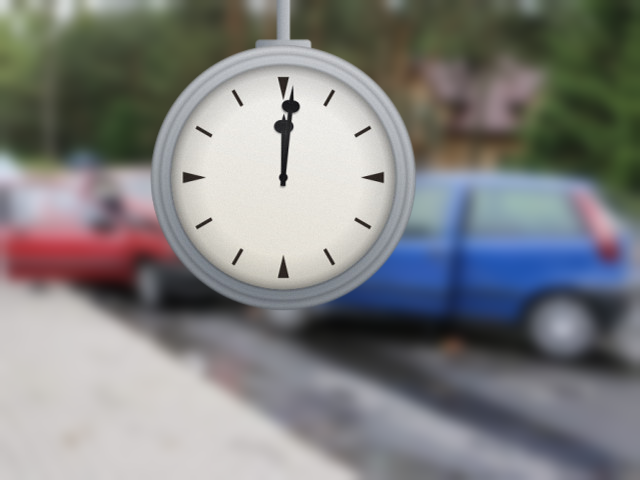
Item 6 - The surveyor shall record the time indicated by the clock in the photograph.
12:01
